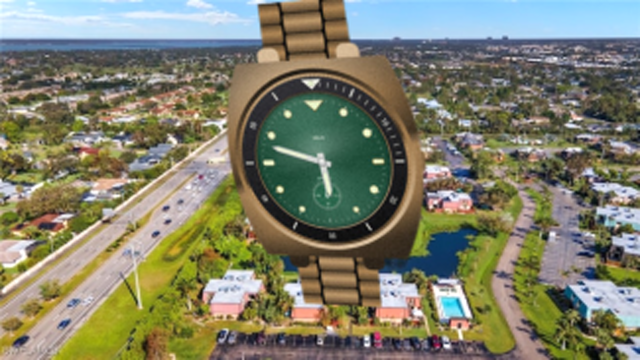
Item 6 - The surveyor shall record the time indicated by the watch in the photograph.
5:48
